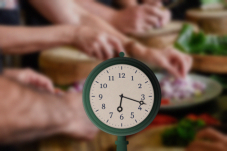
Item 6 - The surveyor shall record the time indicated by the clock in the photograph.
6:18
